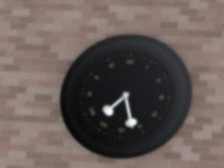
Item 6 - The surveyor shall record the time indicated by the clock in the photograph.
7:27
